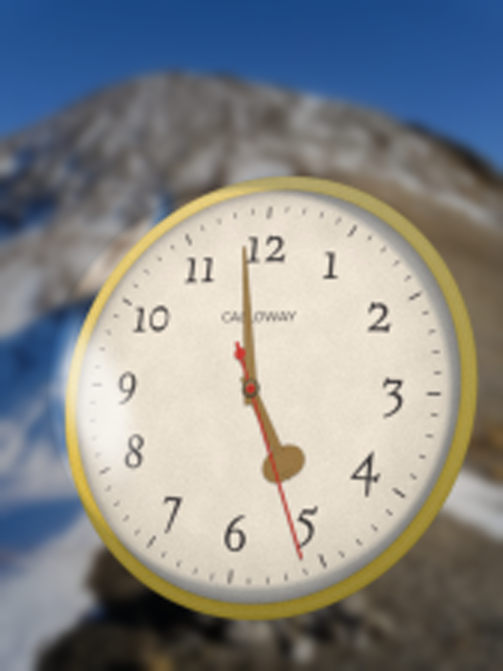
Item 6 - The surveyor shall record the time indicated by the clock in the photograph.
4:58:26
